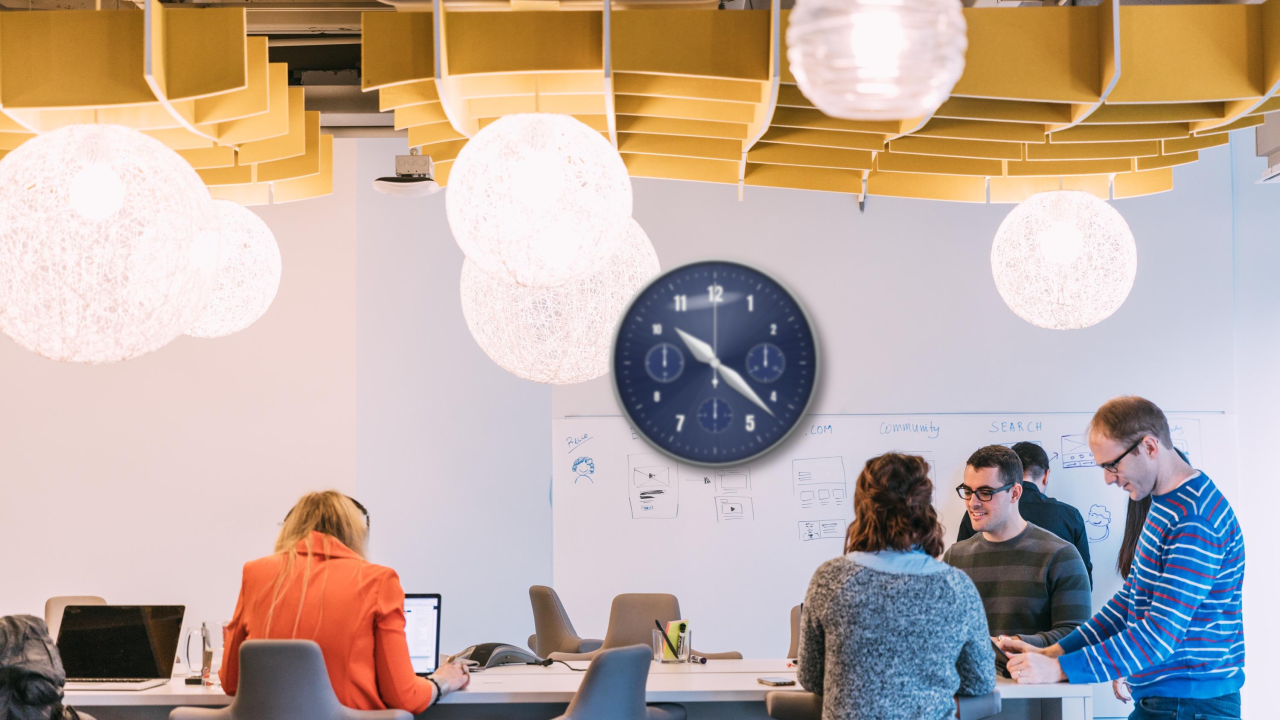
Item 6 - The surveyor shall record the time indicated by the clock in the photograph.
10:22
